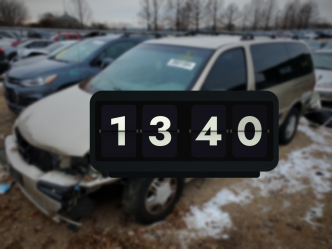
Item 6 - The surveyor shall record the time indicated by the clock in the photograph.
13:40
